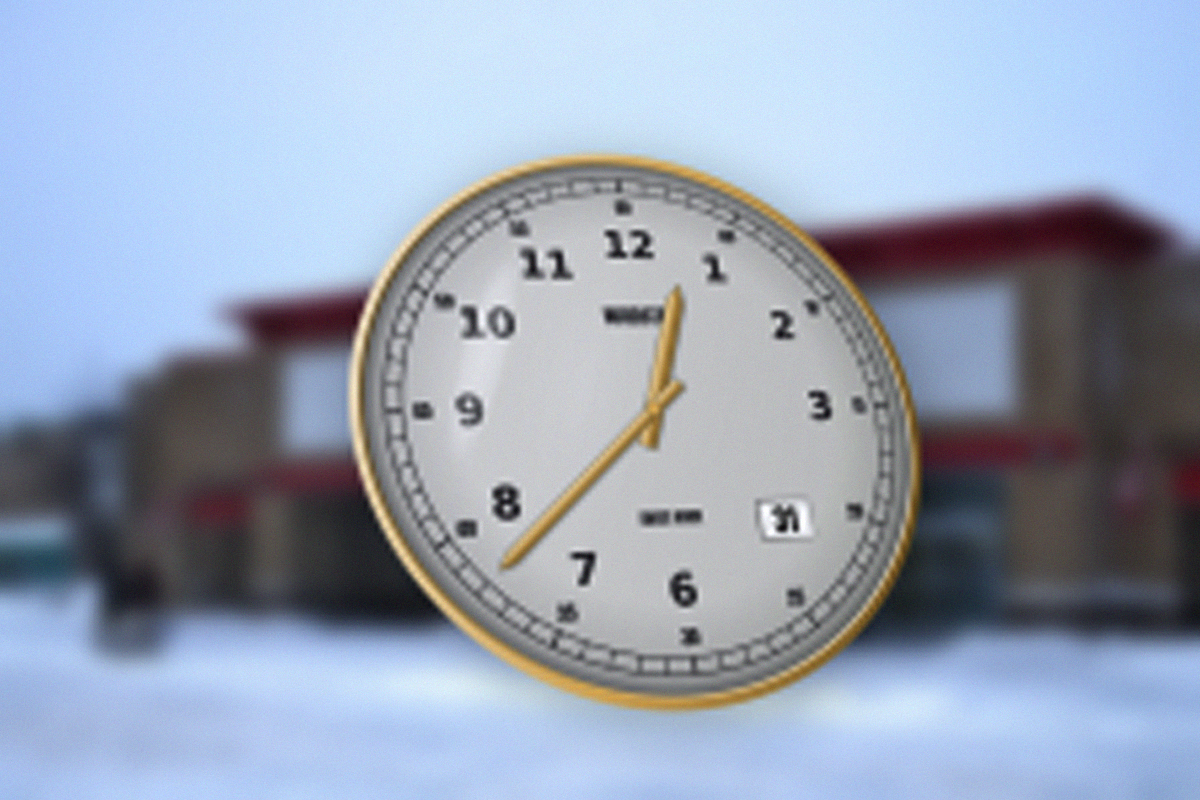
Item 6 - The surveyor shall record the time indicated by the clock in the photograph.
12:38
